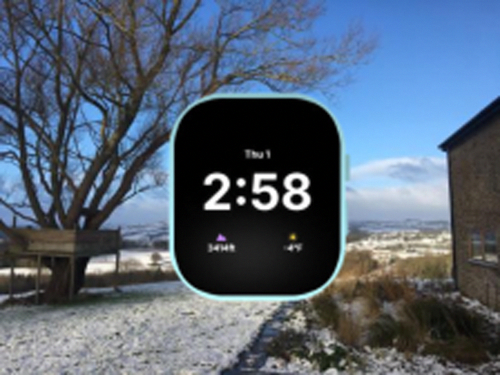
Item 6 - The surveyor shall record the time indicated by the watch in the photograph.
2:58
